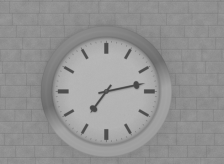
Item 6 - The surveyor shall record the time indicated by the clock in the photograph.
7:13
